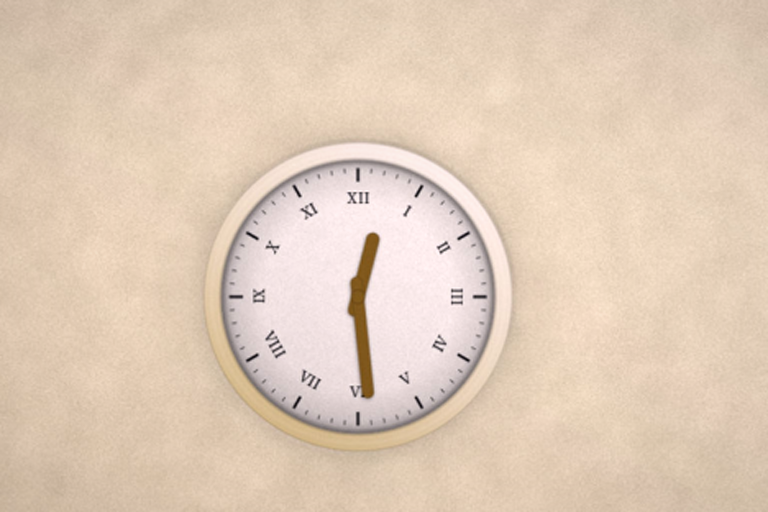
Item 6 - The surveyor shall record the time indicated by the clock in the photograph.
12:29
